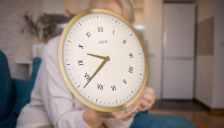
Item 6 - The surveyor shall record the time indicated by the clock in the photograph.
9:39
